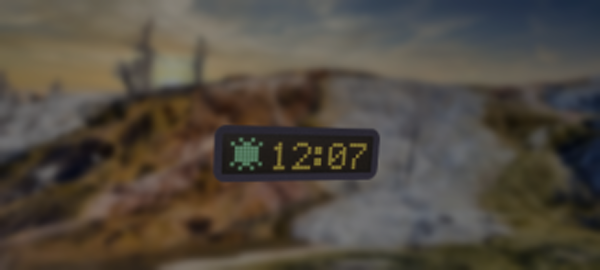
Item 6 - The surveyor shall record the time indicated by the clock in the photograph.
12:07
